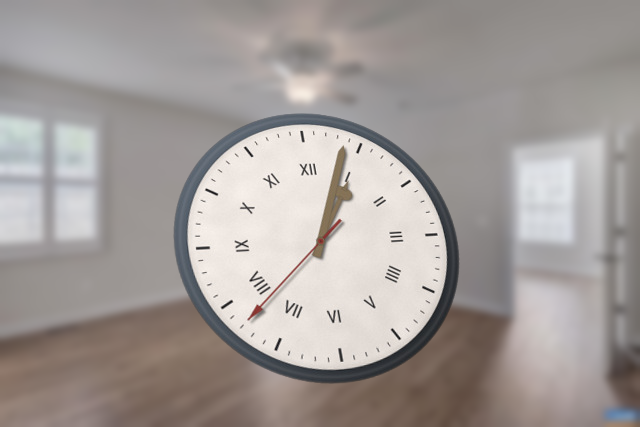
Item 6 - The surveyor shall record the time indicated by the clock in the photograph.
1:03:38
